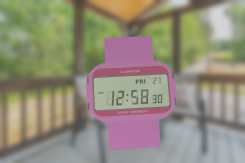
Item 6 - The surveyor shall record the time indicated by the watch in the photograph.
12:58:30
